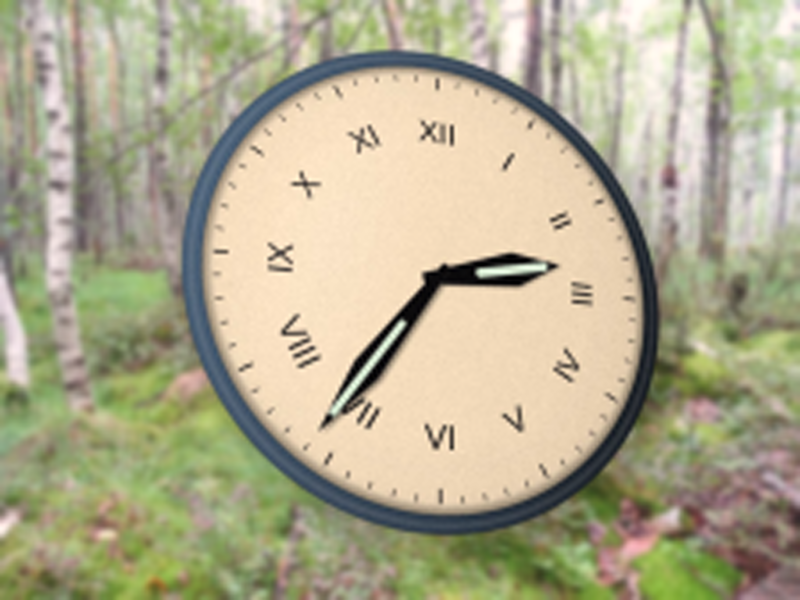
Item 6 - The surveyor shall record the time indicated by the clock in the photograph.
2:36
